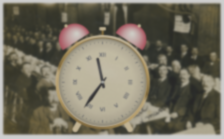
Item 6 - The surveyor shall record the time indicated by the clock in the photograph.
11:36
